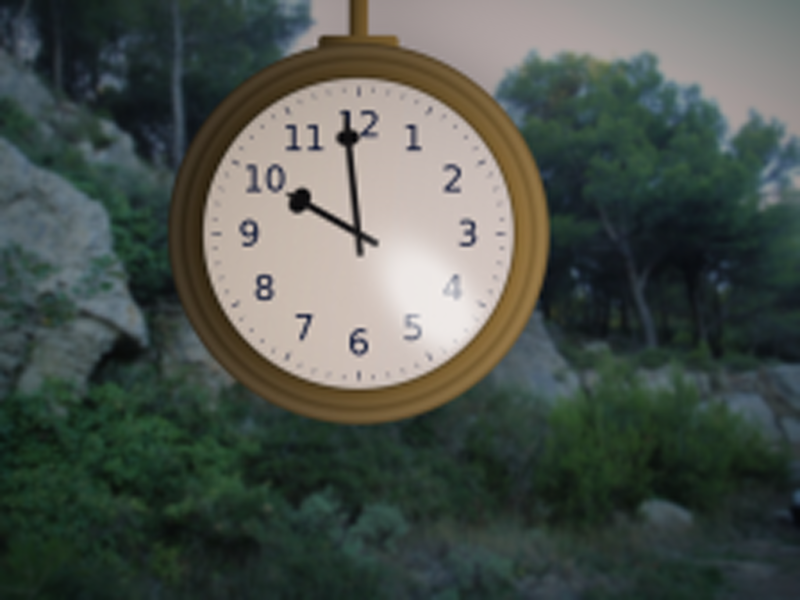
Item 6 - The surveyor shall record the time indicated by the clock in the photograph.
9:59
